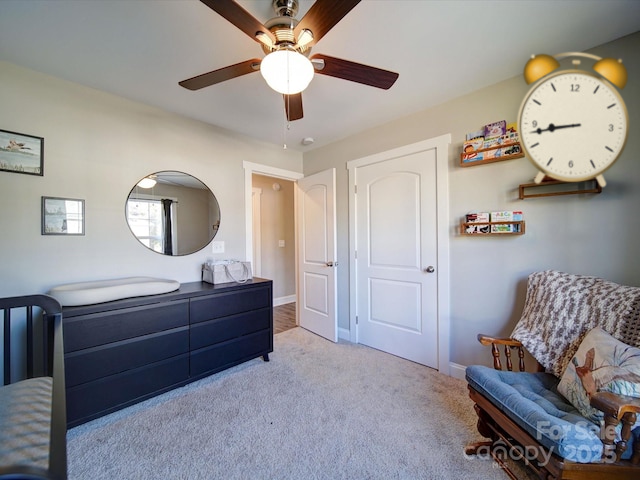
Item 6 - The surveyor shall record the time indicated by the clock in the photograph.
8:43
